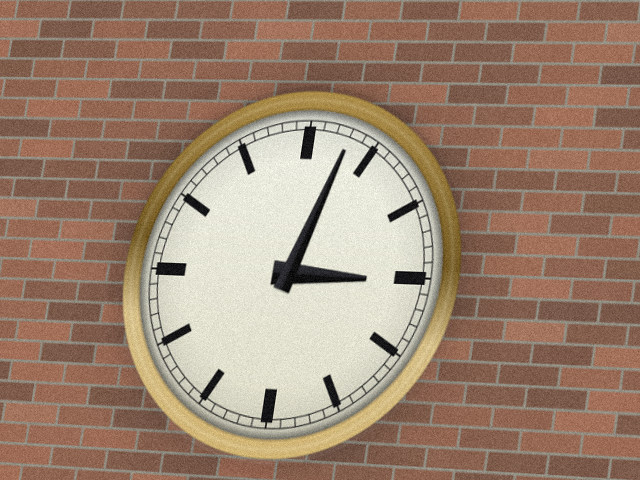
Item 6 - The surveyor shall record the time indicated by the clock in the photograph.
3:03
